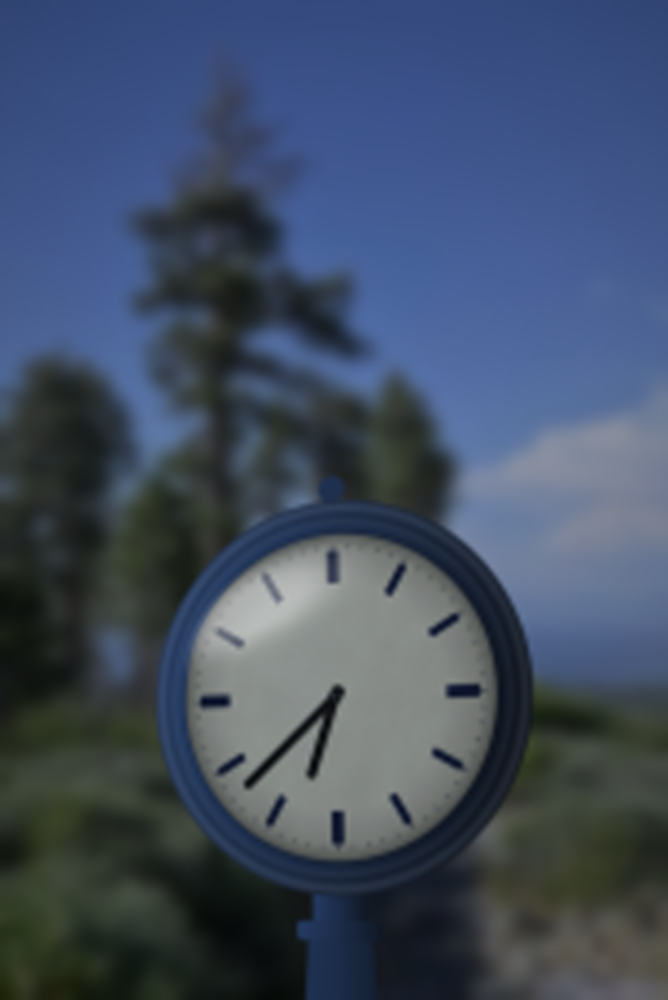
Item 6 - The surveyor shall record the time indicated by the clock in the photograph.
6:38
